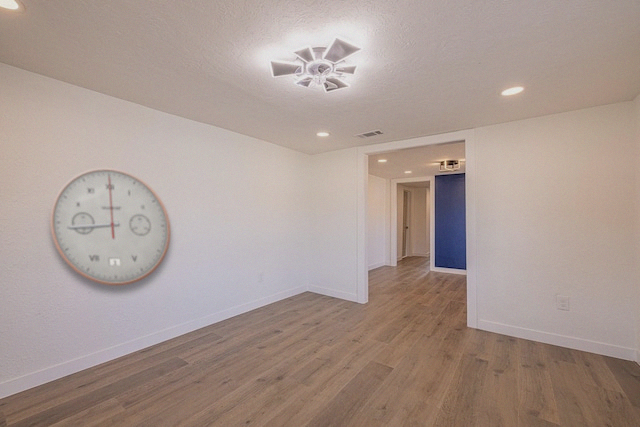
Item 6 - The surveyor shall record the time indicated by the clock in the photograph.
8:44
